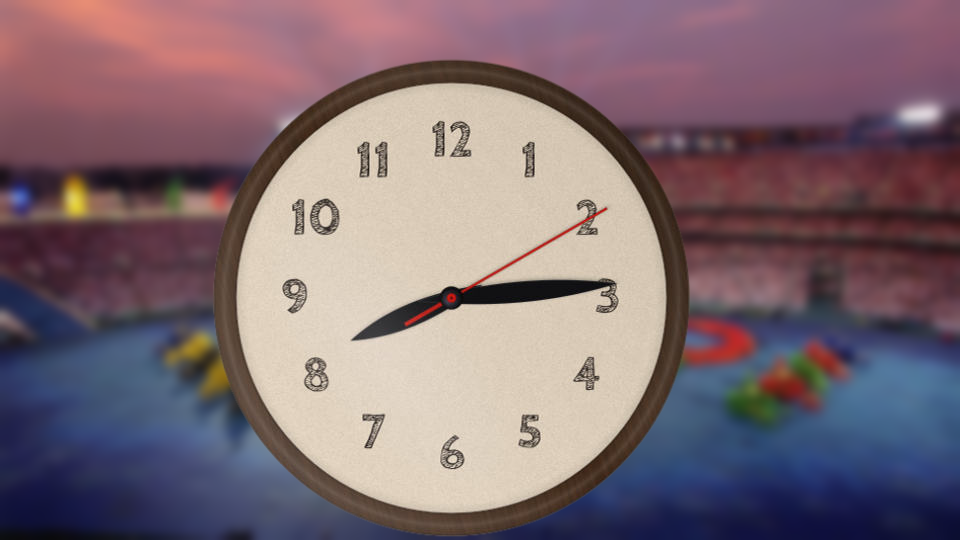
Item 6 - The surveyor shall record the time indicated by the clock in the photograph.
8:14:10
